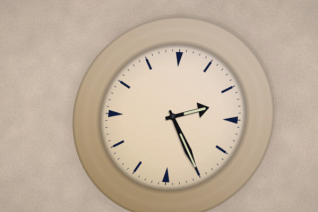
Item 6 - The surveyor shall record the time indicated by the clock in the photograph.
2:25
